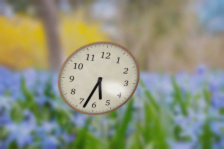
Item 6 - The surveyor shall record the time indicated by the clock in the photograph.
5:33
